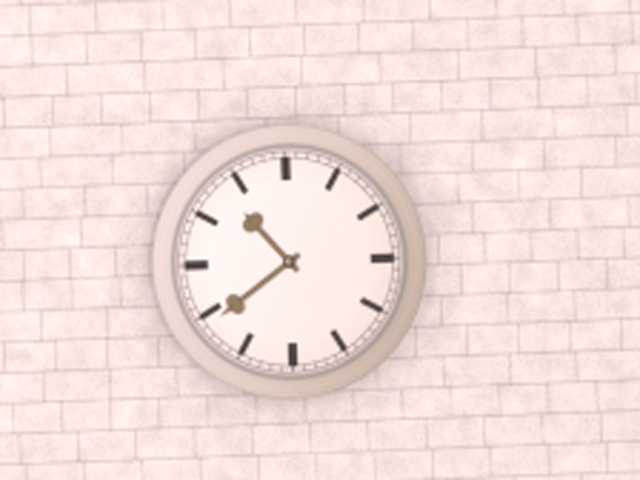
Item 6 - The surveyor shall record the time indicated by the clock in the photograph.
10:39
